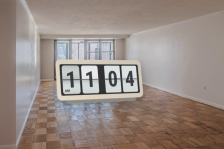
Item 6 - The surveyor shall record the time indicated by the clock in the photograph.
11:04
